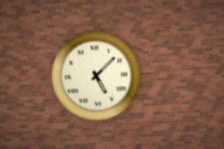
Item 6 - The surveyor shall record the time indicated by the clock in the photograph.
5:08
